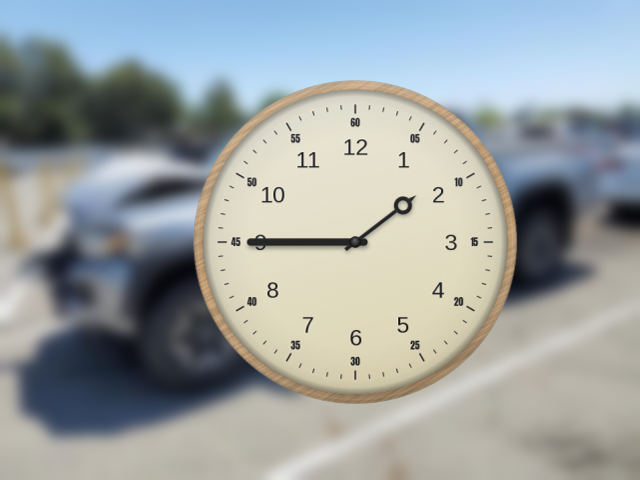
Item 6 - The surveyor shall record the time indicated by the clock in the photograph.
1:45
